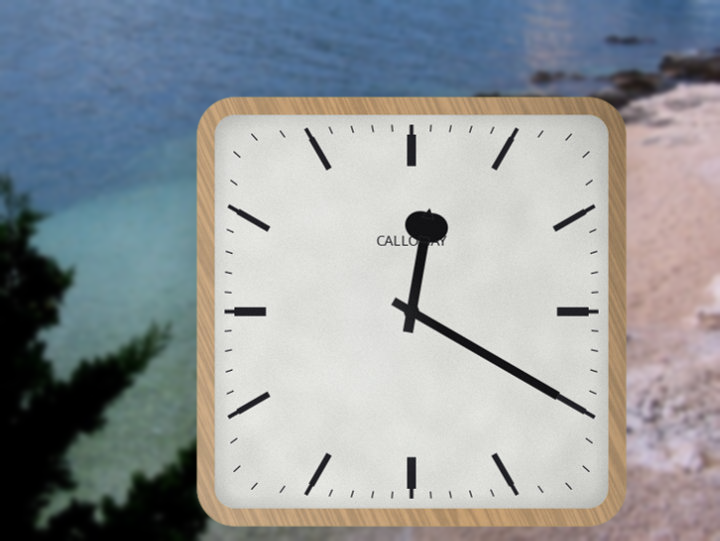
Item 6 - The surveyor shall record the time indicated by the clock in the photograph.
12:20
